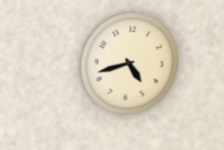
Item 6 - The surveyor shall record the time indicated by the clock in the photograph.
4:42
